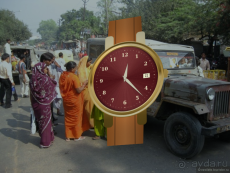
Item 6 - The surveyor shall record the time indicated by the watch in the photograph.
12:23
